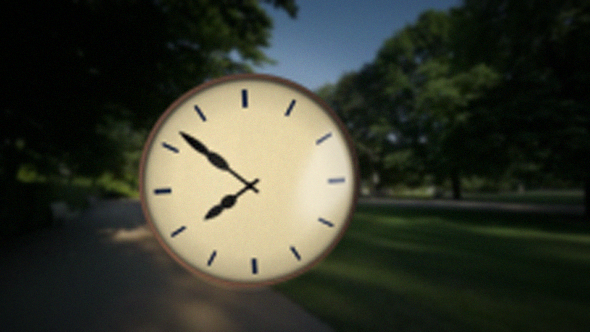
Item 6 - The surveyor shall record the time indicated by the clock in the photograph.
7:52
